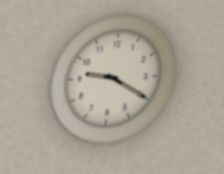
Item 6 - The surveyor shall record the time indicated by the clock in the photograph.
9:20
